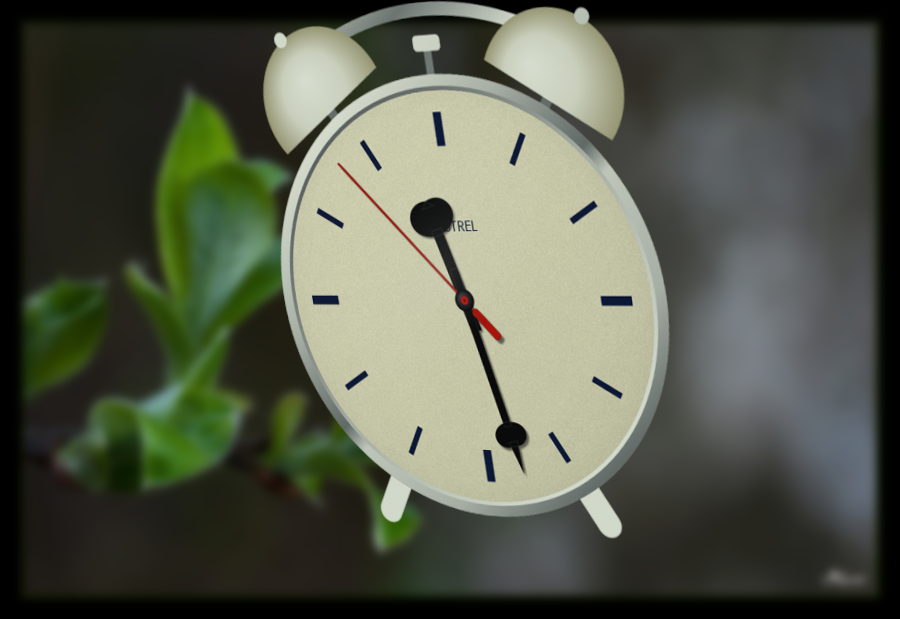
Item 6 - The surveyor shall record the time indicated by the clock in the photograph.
11:27:53
